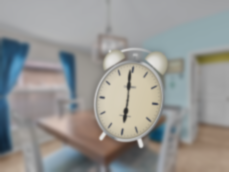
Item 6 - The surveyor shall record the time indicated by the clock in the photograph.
5:59
